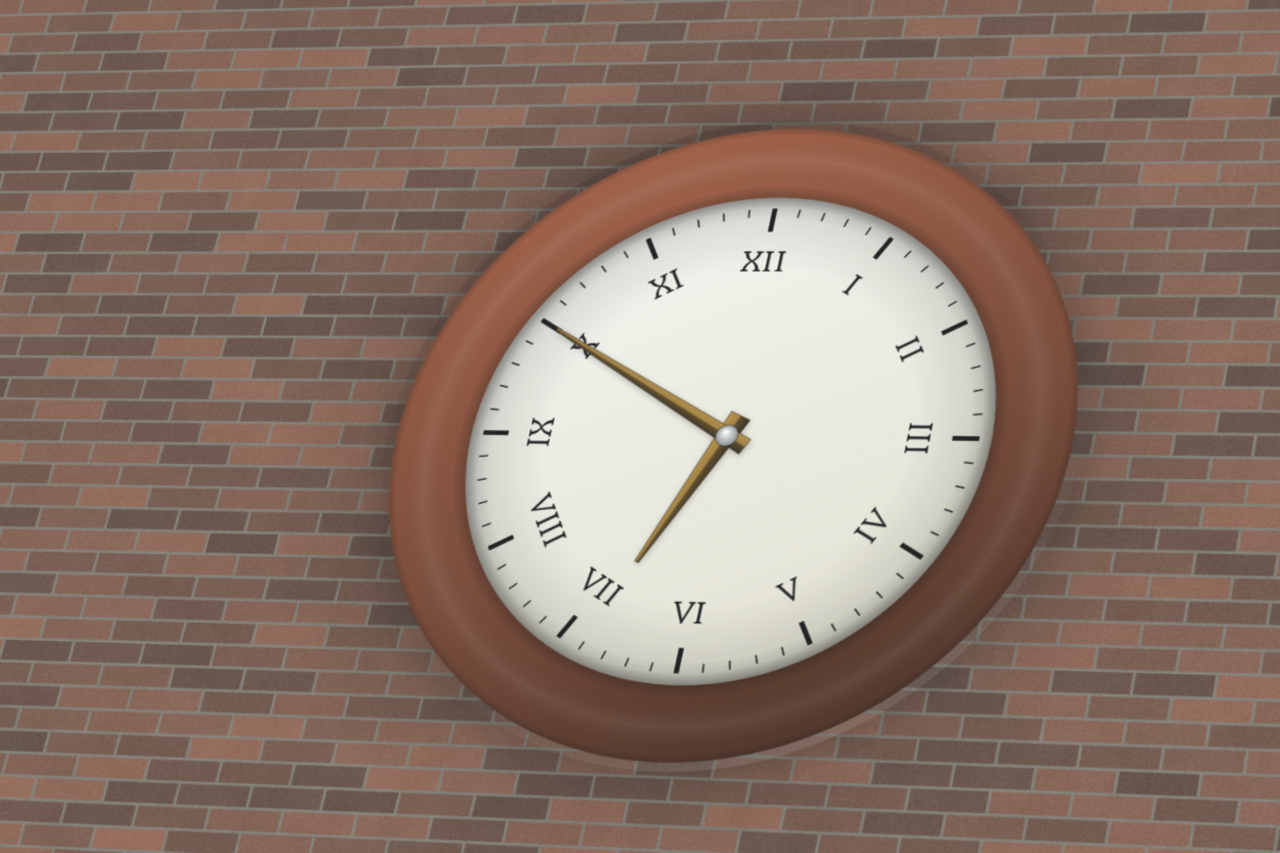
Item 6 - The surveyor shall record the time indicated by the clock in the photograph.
6:50
